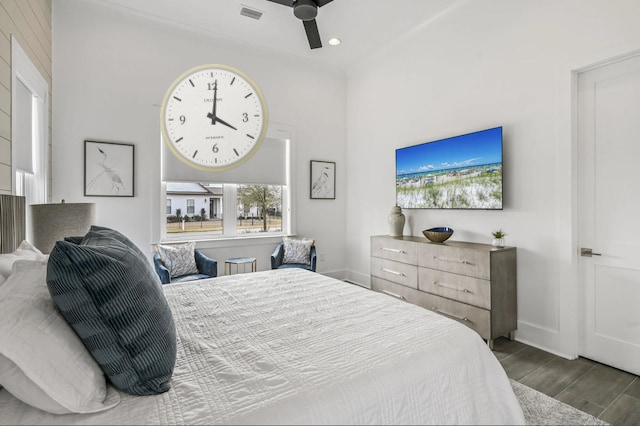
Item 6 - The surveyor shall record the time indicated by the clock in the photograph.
4:01
